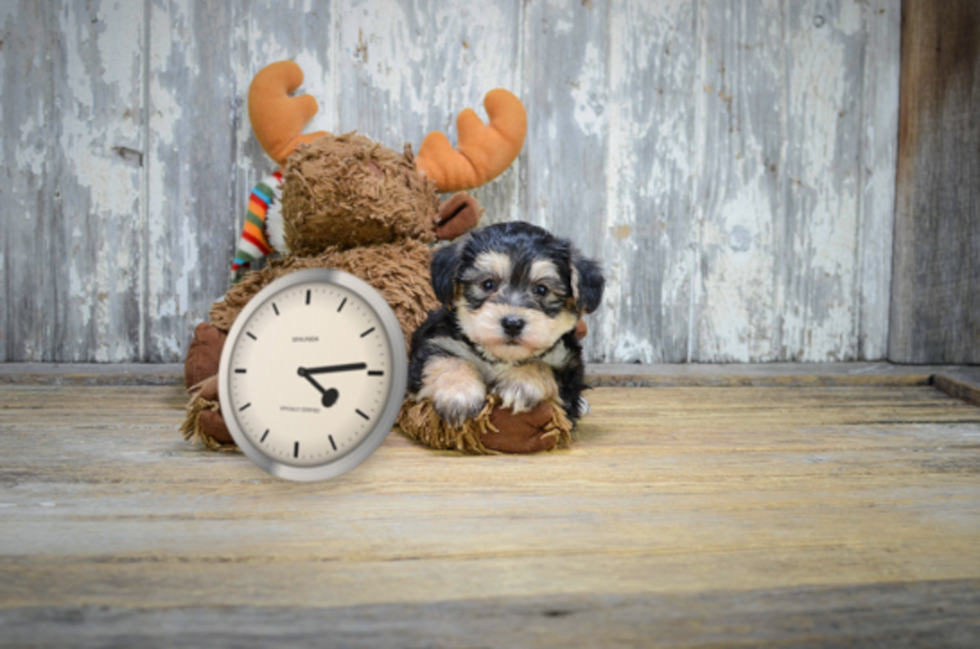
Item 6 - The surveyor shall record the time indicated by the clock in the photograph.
4:14
